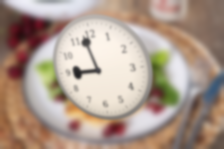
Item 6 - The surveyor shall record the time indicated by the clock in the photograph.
8:58
